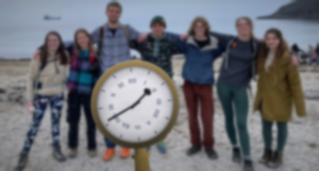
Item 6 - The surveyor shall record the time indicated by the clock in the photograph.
1:41
